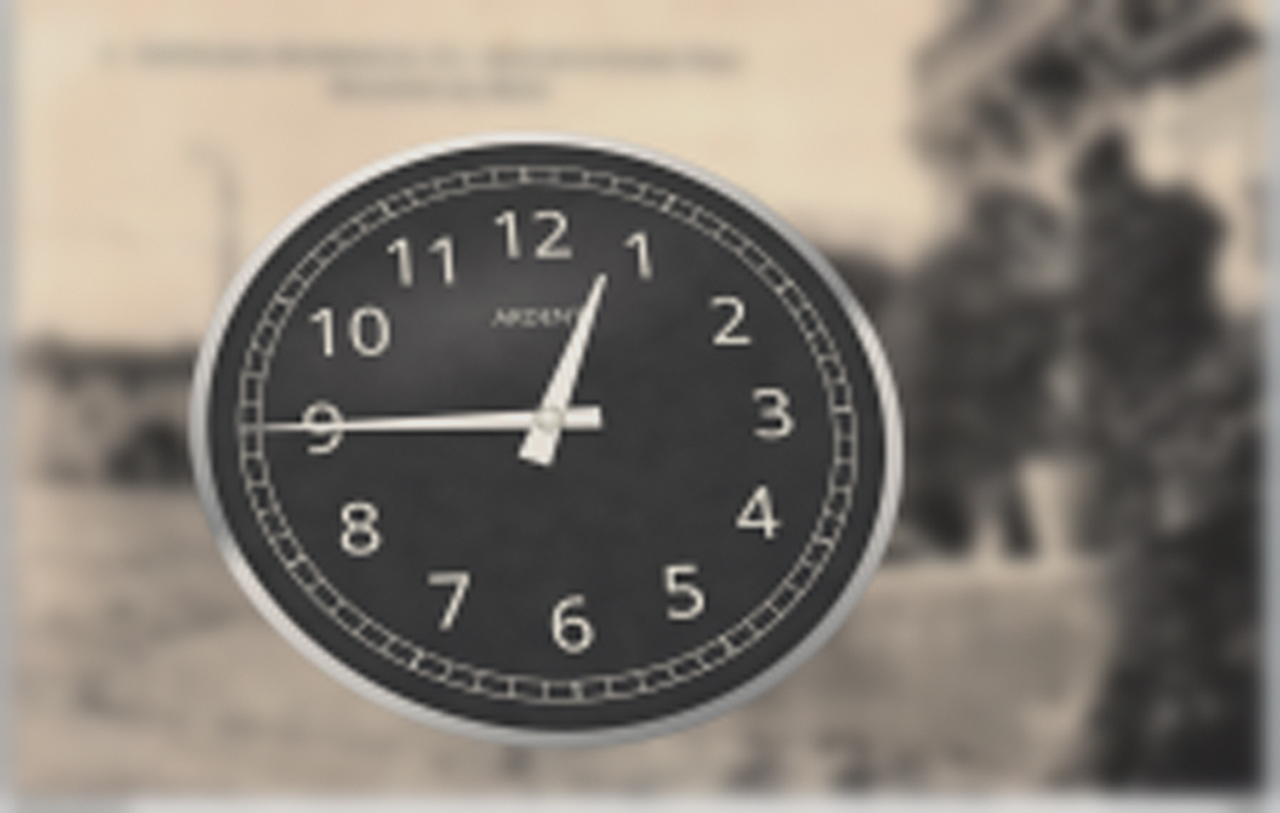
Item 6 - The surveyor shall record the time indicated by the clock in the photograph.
12:45
